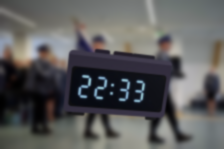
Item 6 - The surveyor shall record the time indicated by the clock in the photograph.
22:33
